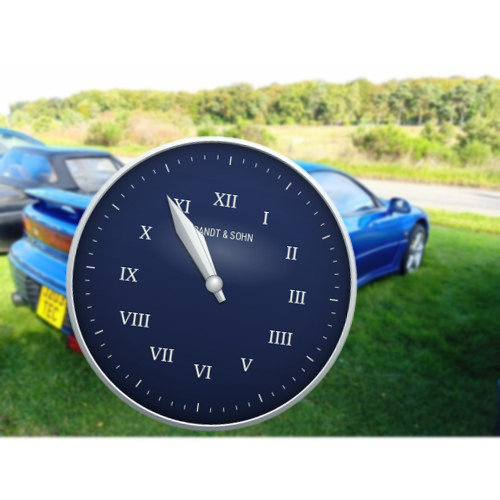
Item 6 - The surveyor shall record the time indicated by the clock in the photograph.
10:54
